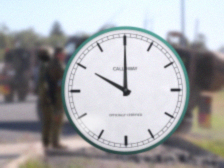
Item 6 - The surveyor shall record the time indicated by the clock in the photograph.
10:00
